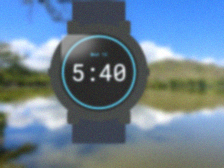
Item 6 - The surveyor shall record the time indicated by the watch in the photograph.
5:40
